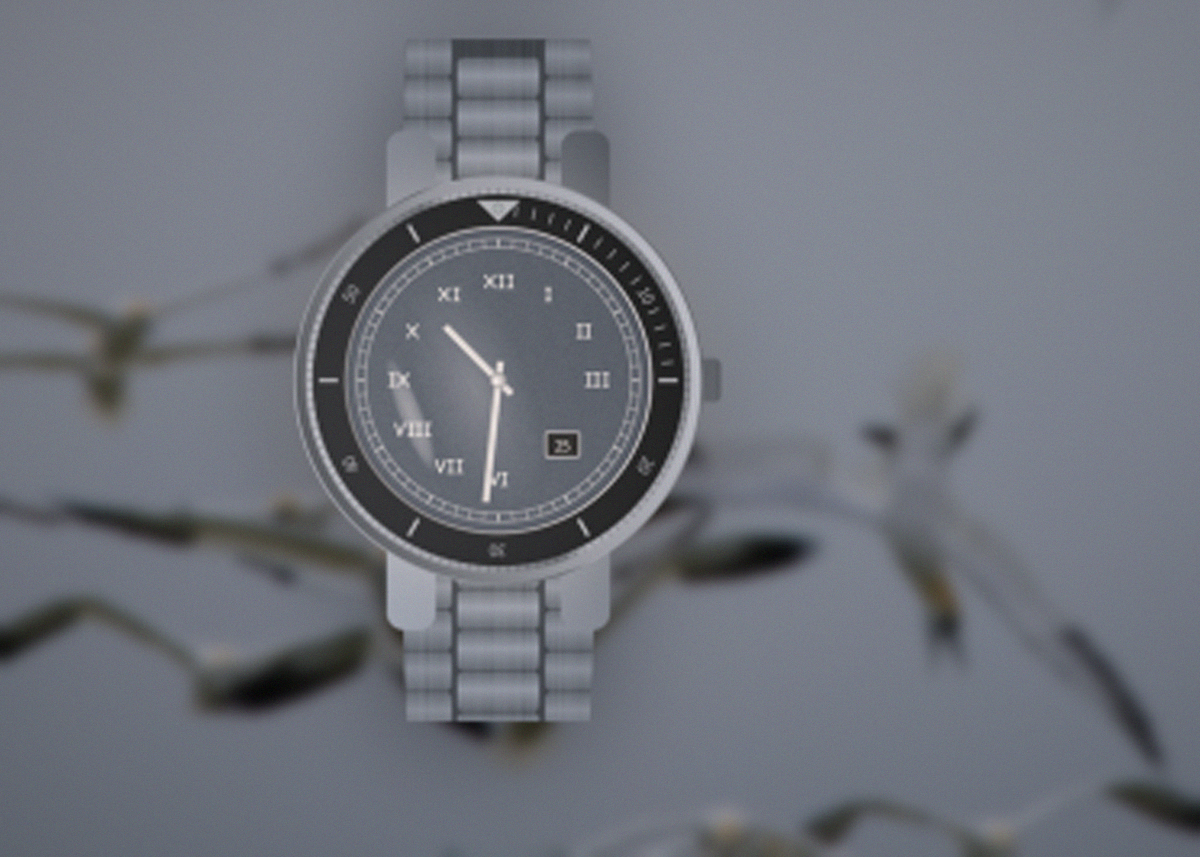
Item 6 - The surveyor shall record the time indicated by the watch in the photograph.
10:31
